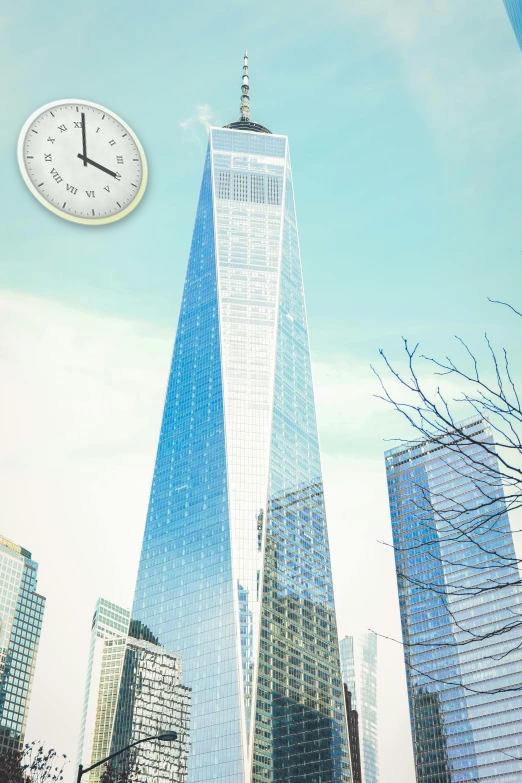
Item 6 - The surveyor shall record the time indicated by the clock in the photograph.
4:01
